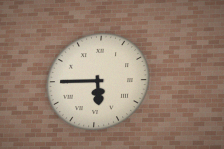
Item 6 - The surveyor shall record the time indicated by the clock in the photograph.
5:45
